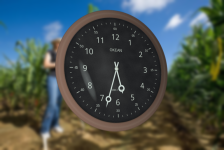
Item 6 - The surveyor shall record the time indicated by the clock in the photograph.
5:33
